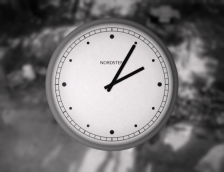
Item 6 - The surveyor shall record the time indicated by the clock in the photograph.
2:05
